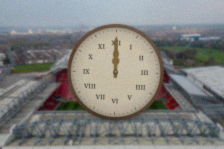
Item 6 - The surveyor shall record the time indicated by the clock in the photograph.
12:00
